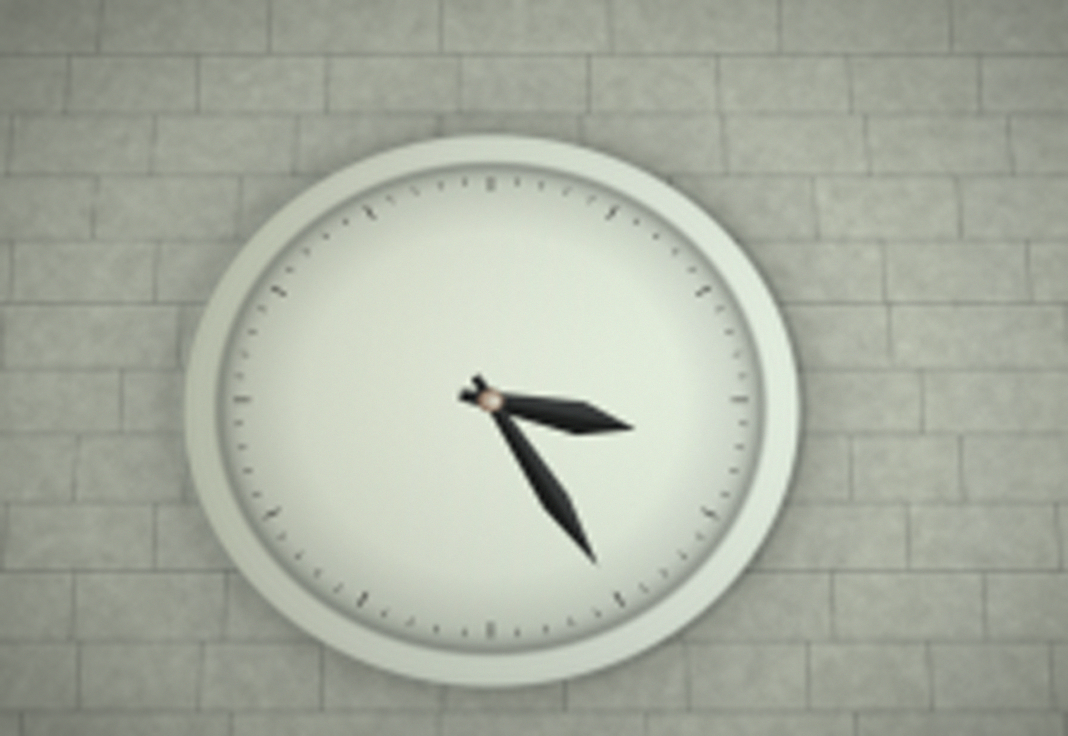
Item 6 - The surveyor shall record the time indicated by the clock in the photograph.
3:25
